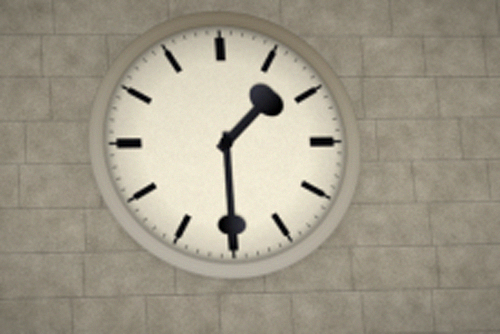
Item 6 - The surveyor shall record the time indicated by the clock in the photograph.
1:30
